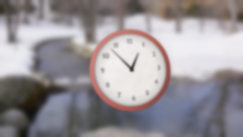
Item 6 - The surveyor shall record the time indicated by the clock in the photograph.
12:53
